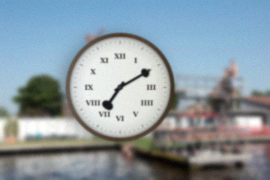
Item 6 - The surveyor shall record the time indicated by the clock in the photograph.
7:10
